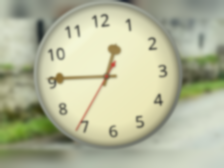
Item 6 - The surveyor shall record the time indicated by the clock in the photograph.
12:45:36
